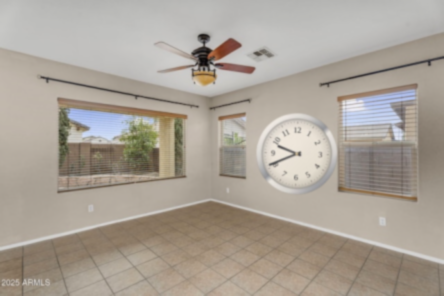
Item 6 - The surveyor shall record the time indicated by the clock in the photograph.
9:41
